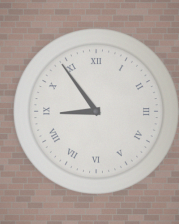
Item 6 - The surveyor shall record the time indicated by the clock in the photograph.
8:54
